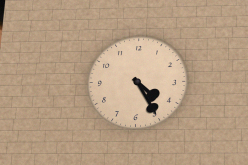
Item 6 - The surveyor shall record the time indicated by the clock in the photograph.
4:25
